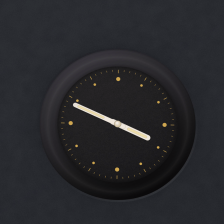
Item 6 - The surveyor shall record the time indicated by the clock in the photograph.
3:49
